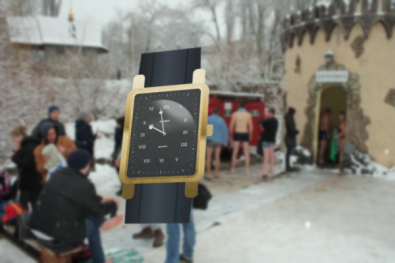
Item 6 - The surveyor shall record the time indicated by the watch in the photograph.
9:58
